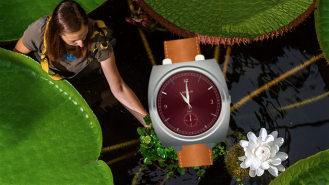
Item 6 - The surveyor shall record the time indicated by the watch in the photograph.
11:00
